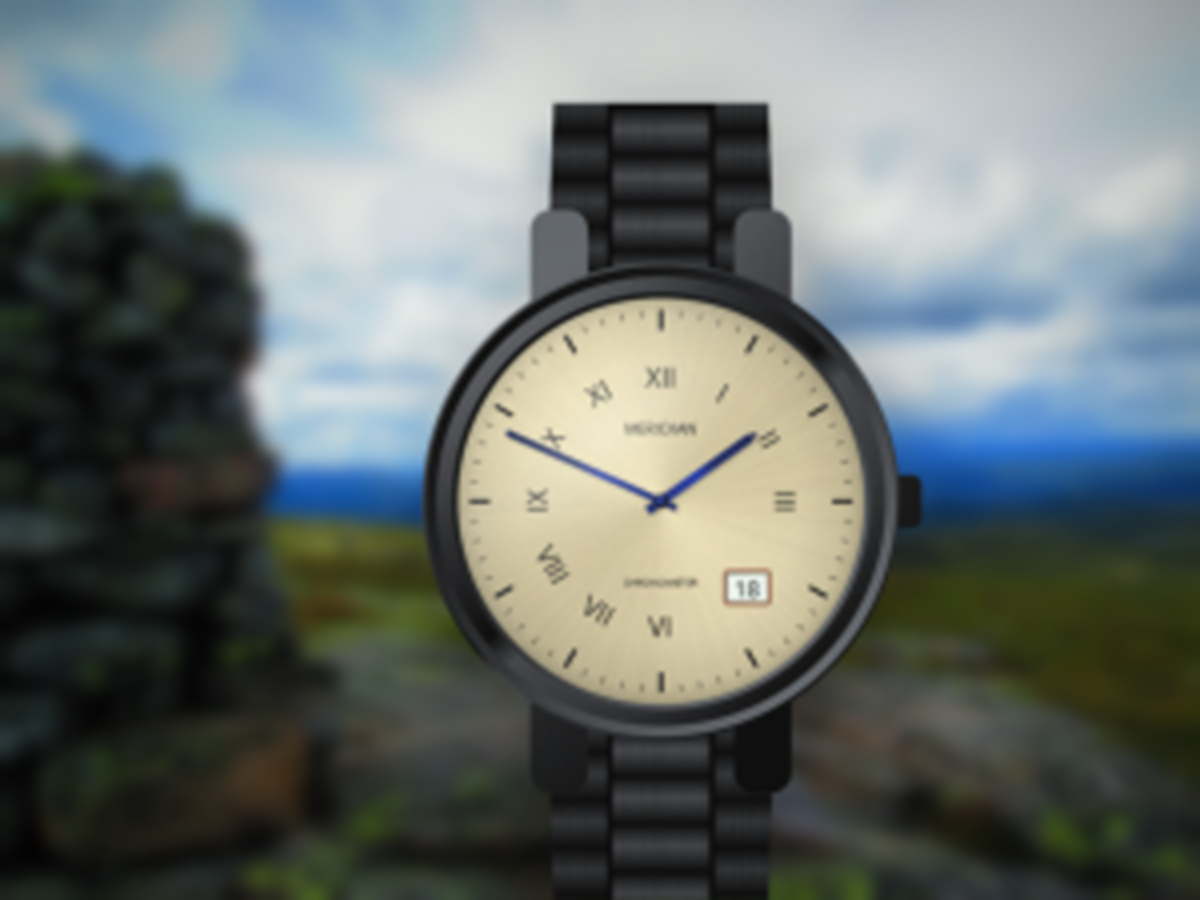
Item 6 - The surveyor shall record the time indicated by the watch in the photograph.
1:49
